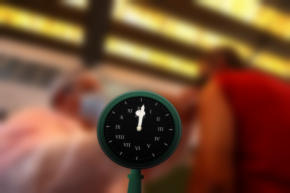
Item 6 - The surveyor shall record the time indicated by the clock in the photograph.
12:01
